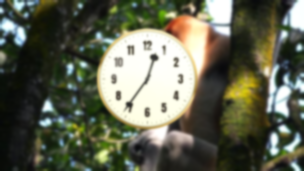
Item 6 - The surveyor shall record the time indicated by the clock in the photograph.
12:36
